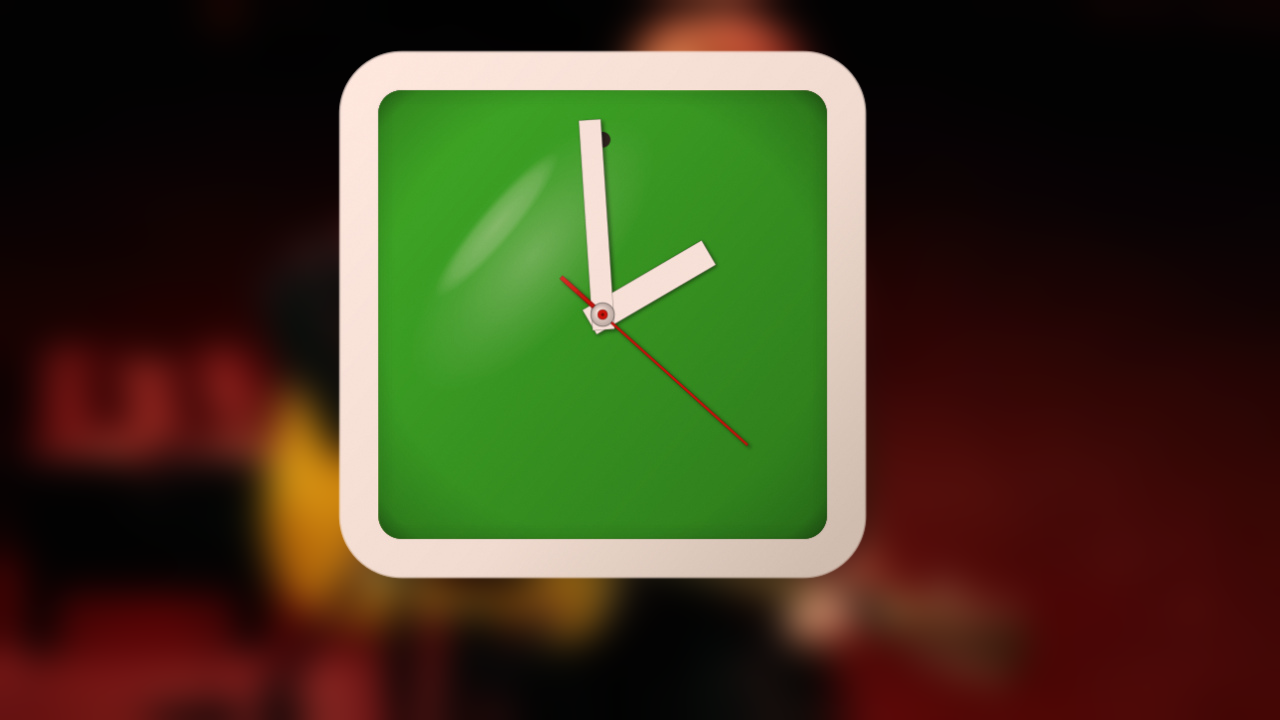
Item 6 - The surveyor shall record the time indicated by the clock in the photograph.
1:59:22
